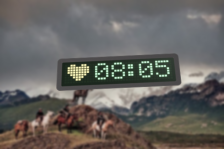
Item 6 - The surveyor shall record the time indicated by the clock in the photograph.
8:05
